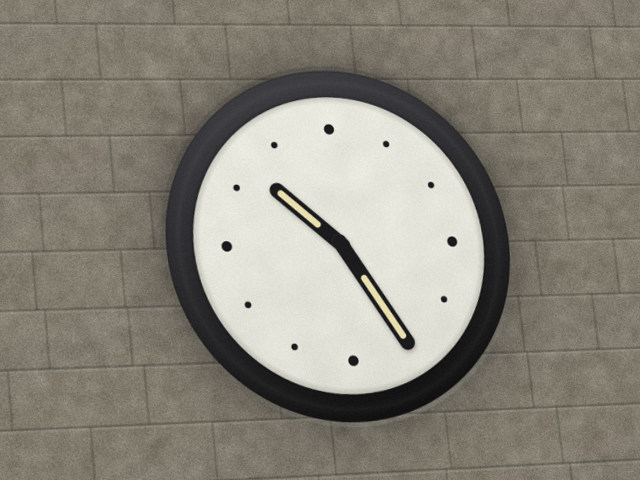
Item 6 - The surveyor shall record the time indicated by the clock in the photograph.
10:25
